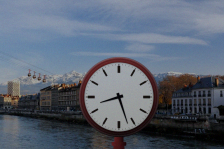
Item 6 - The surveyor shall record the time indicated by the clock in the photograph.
8:27
